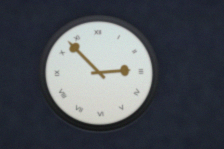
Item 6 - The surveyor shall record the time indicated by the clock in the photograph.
2:53
